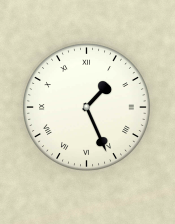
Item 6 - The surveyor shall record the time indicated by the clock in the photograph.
1:26
